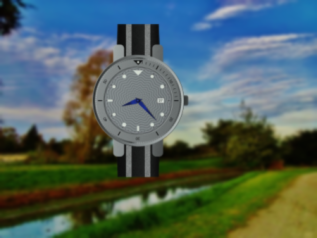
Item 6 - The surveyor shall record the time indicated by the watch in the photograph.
8:23
